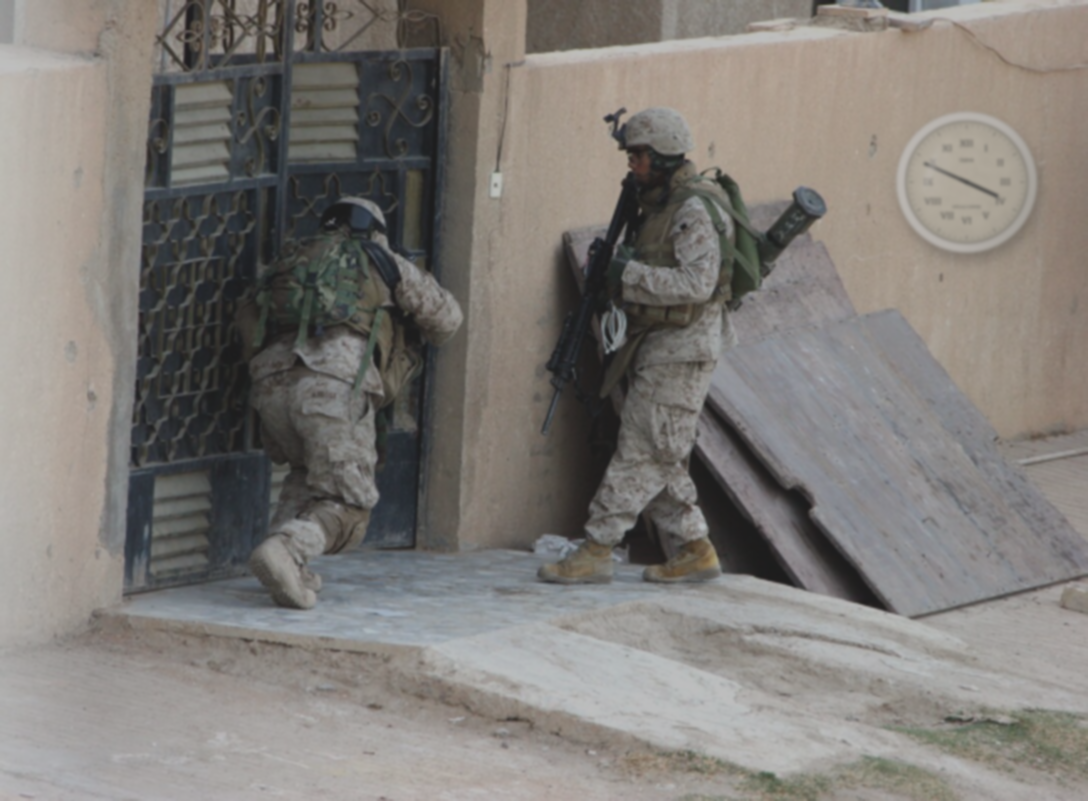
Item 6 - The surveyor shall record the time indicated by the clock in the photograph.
3:49
